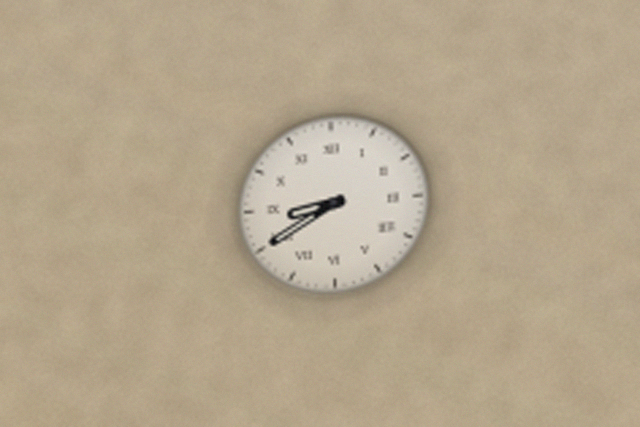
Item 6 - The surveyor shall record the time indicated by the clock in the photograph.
8:40
